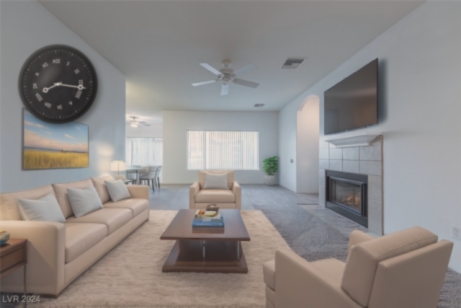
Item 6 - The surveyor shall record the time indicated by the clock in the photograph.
8:17
